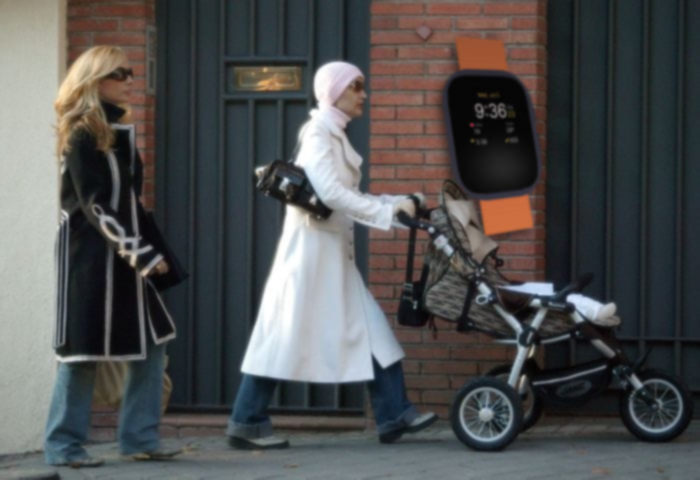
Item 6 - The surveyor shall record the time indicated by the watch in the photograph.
9:36
